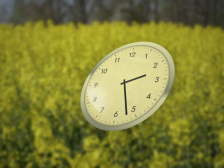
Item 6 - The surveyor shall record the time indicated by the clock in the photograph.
2:27
